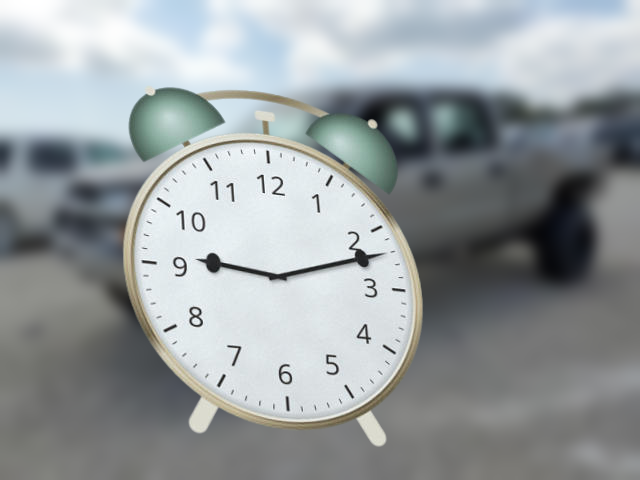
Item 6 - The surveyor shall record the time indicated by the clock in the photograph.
9:12
